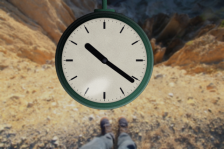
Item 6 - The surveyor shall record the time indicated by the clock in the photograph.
10:21
